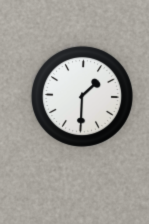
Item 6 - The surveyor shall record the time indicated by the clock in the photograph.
1:30
